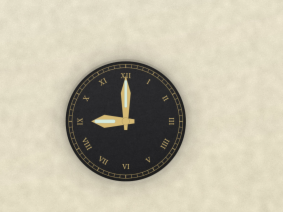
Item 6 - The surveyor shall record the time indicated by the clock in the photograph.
9:00
